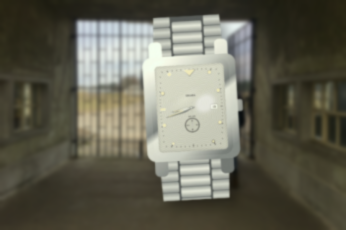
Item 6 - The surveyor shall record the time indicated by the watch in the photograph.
8:42
